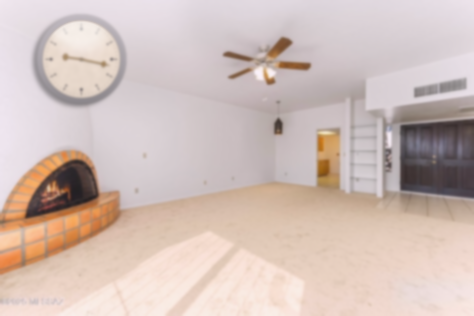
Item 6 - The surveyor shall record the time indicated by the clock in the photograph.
9:17
